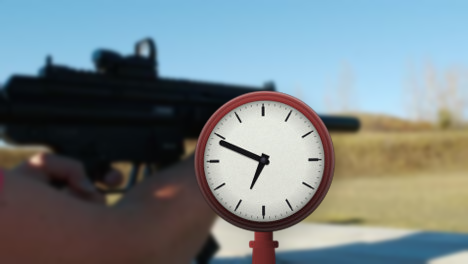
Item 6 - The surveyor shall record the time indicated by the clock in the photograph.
6:49
